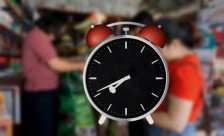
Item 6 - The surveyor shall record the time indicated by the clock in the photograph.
7:41
